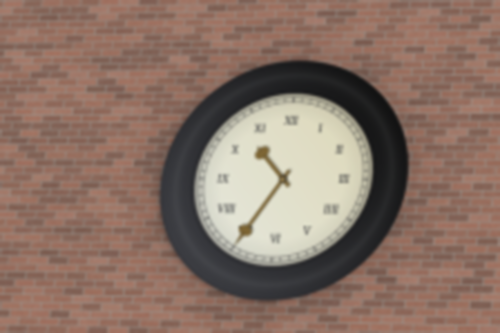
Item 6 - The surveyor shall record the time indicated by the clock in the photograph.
10:35
